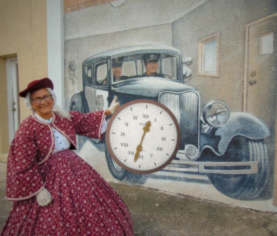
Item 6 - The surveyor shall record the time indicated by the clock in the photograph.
12:32
